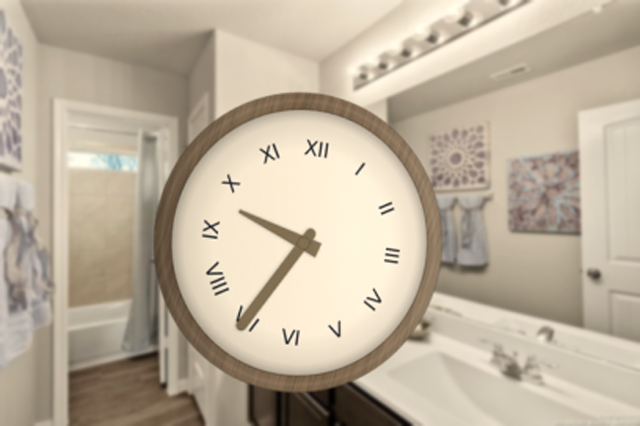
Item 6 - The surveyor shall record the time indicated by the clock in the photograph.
9:35
